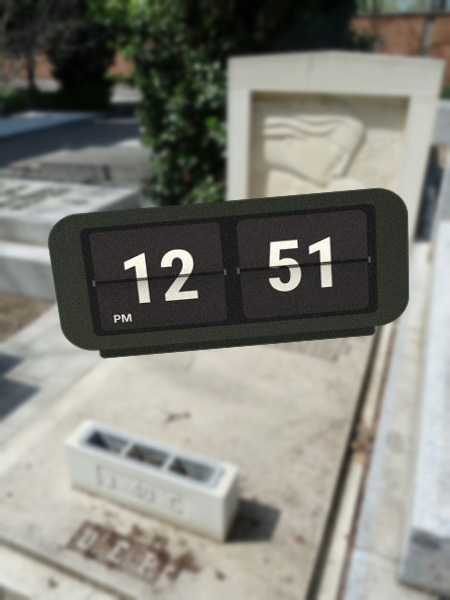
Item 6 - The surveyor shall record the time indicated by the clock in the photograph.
12:51
